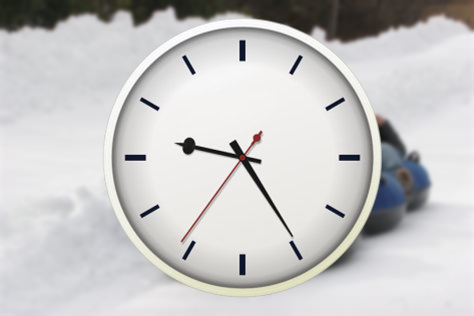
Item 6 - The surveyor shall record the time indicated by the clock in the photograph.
9:24:36
